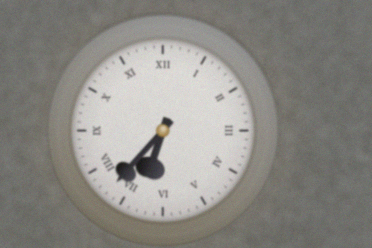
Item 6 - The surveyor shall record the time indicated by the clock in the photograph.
6:37
